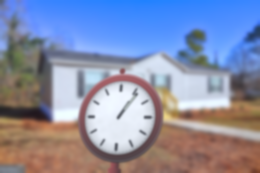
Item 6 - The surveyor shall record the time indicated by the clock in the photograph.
1:06
